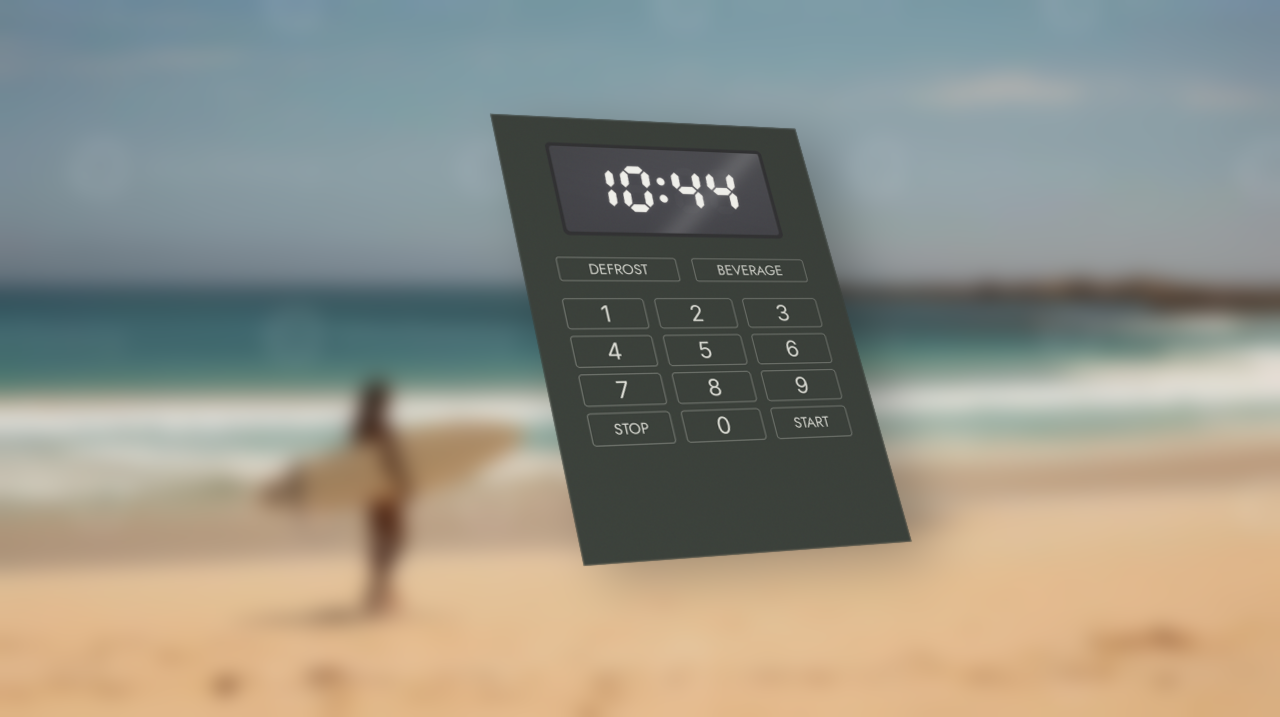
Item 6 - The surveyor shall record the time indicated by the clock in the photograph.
10:44
